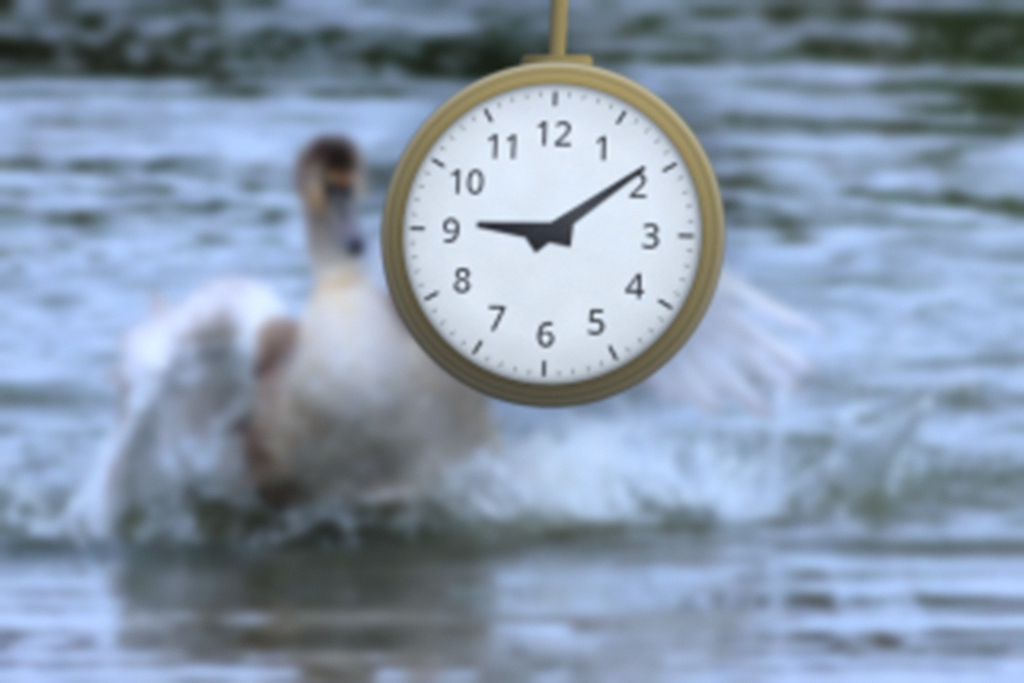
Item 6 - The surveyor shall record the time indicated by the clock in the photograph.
9:09
